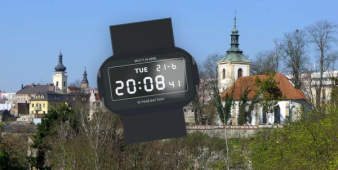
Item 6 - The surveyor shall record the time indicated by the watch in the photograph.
20:08:41
